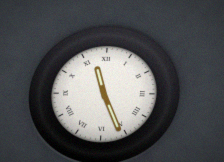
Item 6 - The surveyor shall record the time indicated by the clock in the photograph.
11:26
